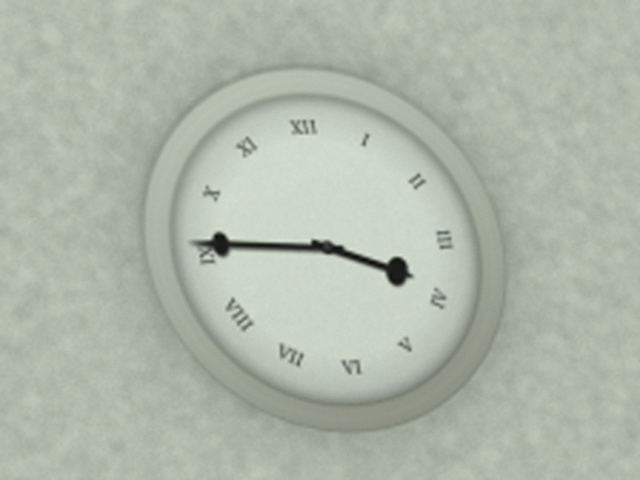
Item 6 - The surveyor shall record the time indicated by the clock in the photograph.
3:46
